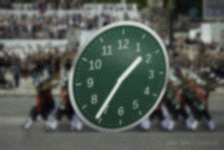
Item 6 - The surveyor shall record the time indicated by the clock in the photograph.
1:36
